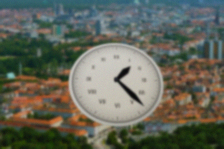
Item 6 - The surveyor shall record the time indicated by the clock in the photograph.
1:23
